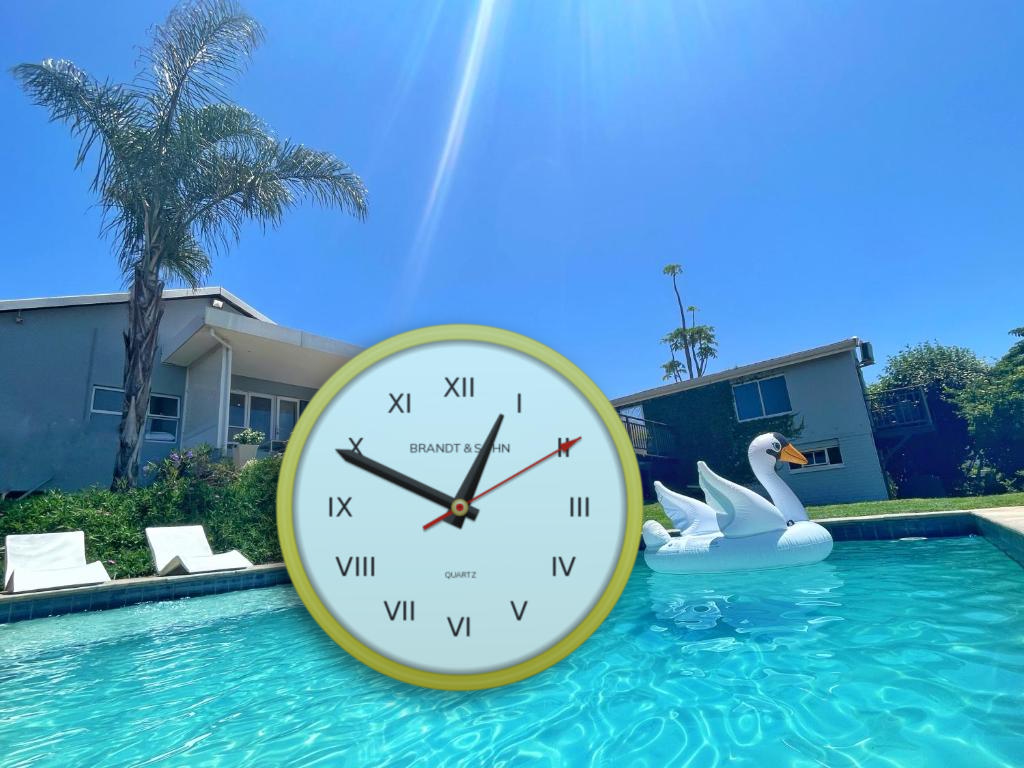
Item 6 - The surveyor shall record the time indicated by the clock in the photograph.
12:49:10
